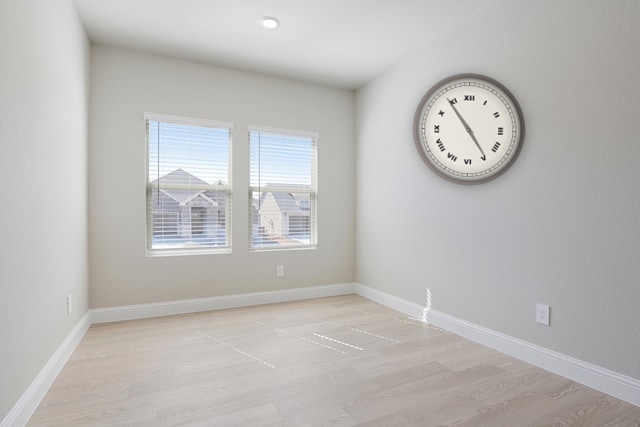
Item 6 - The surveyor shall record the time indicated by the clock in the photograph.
4:54
